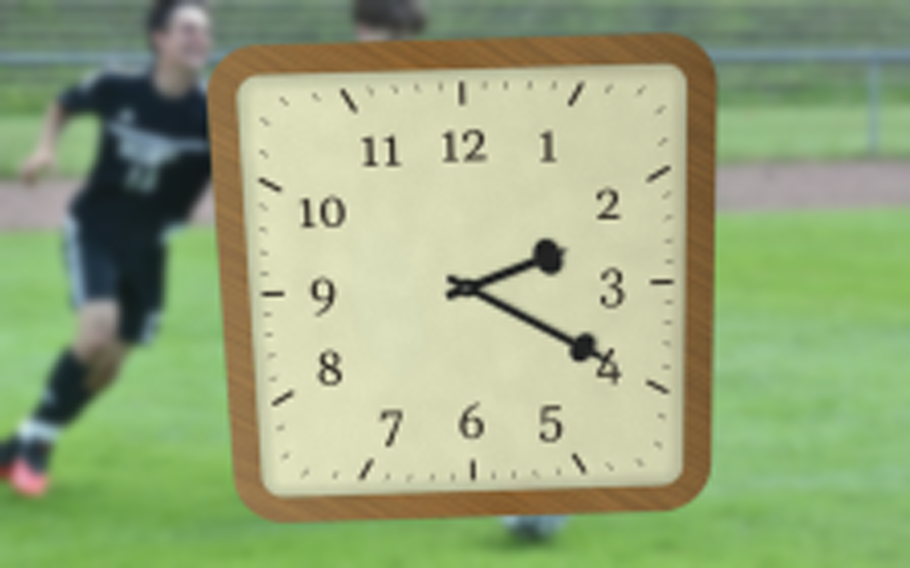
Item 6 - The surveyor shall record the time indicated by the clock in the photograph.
2:20
